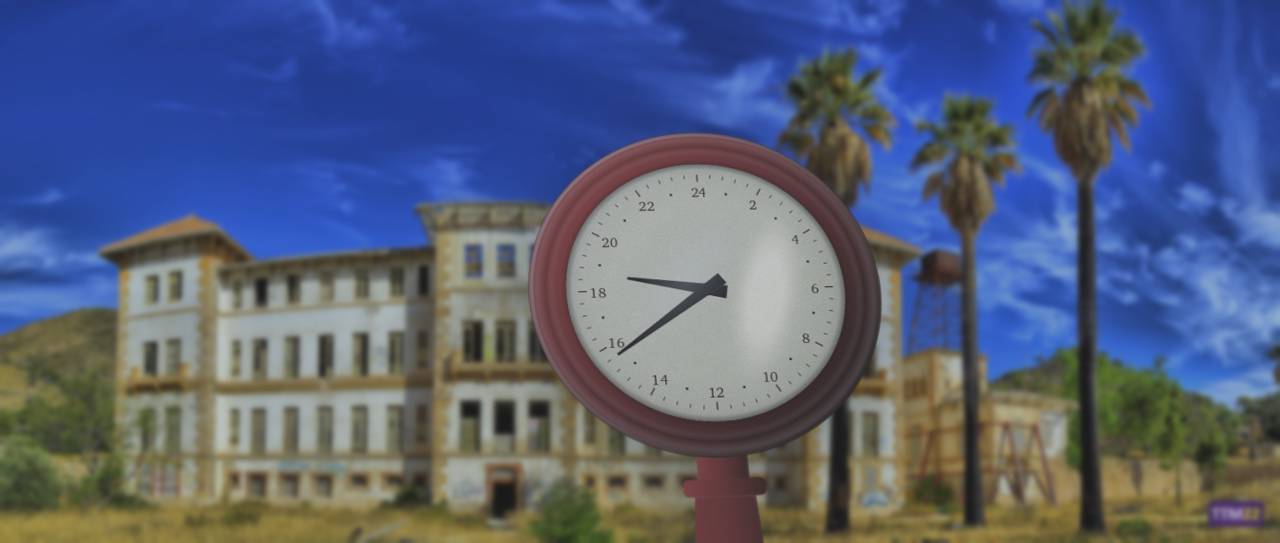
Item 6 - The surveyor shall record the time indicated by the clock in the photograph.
18:39
